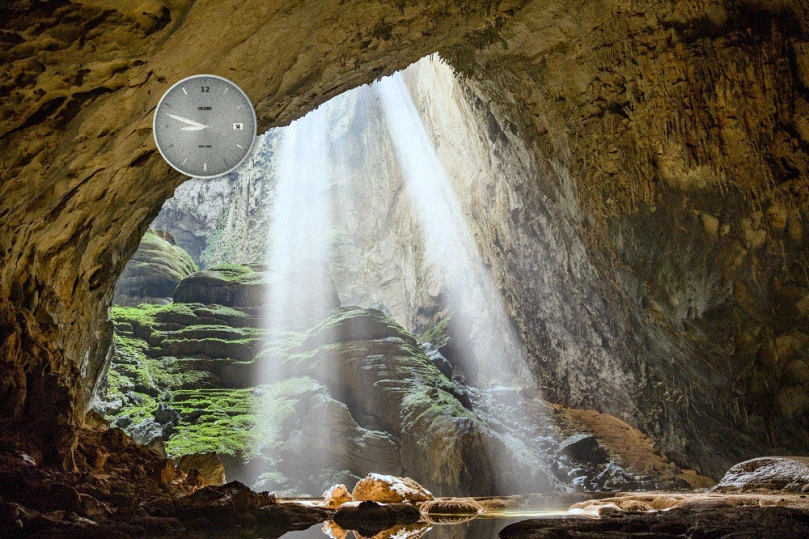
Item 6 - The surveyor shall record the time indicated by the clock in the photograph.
8:48
